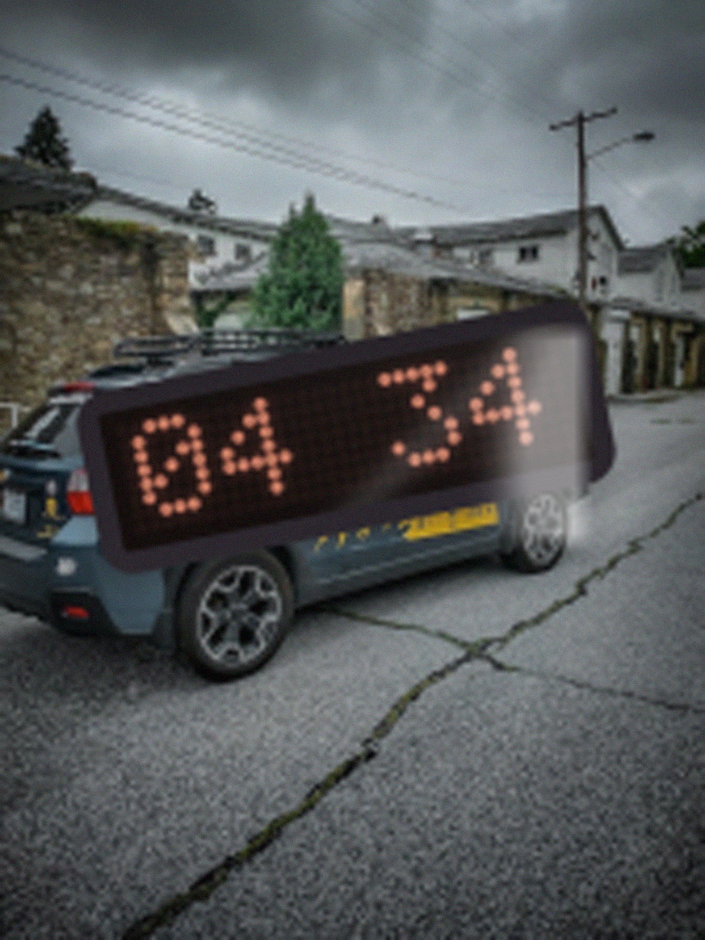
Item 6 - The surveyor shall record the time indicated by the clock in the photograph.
4:34
